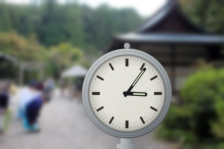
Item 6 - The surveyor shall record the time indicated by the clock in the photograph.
3:06
